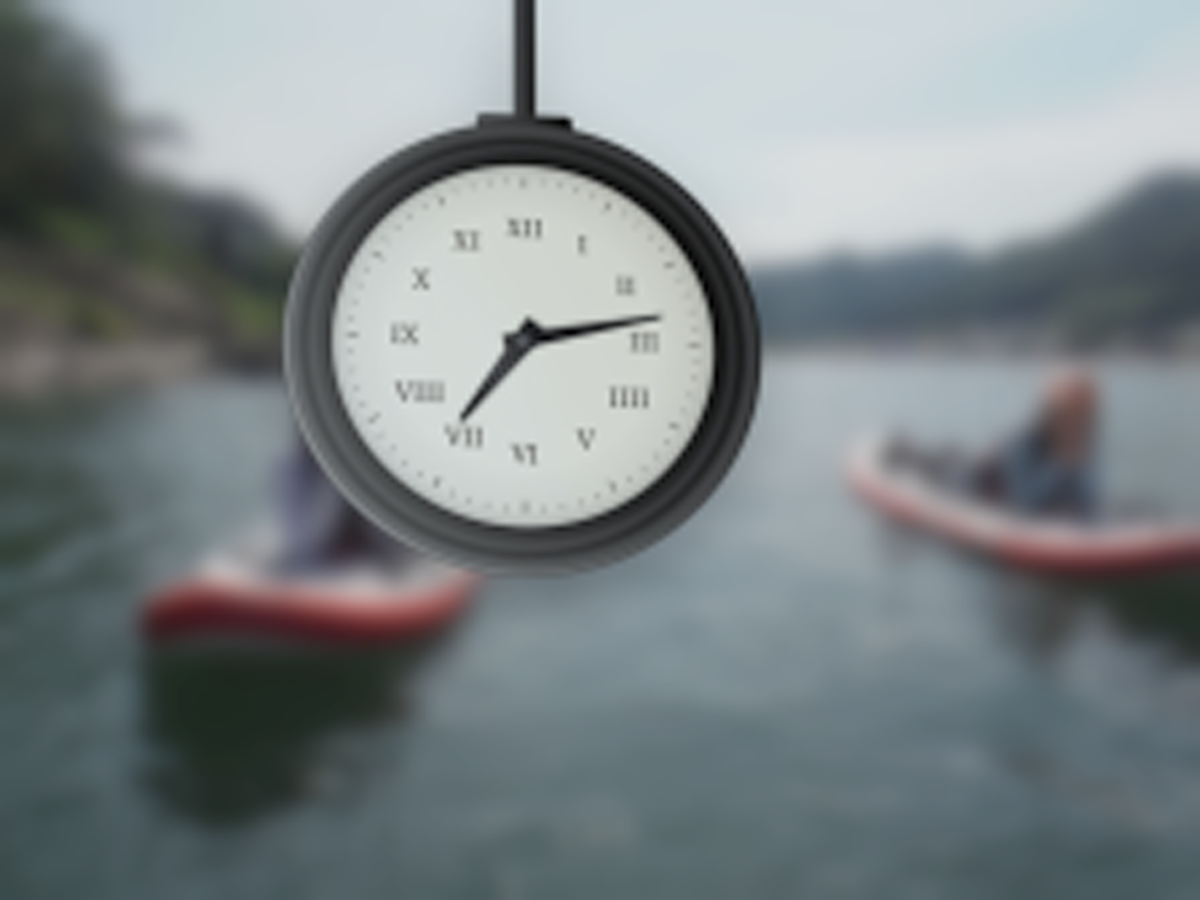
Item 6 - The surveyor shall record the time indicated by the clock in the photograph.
7:13
